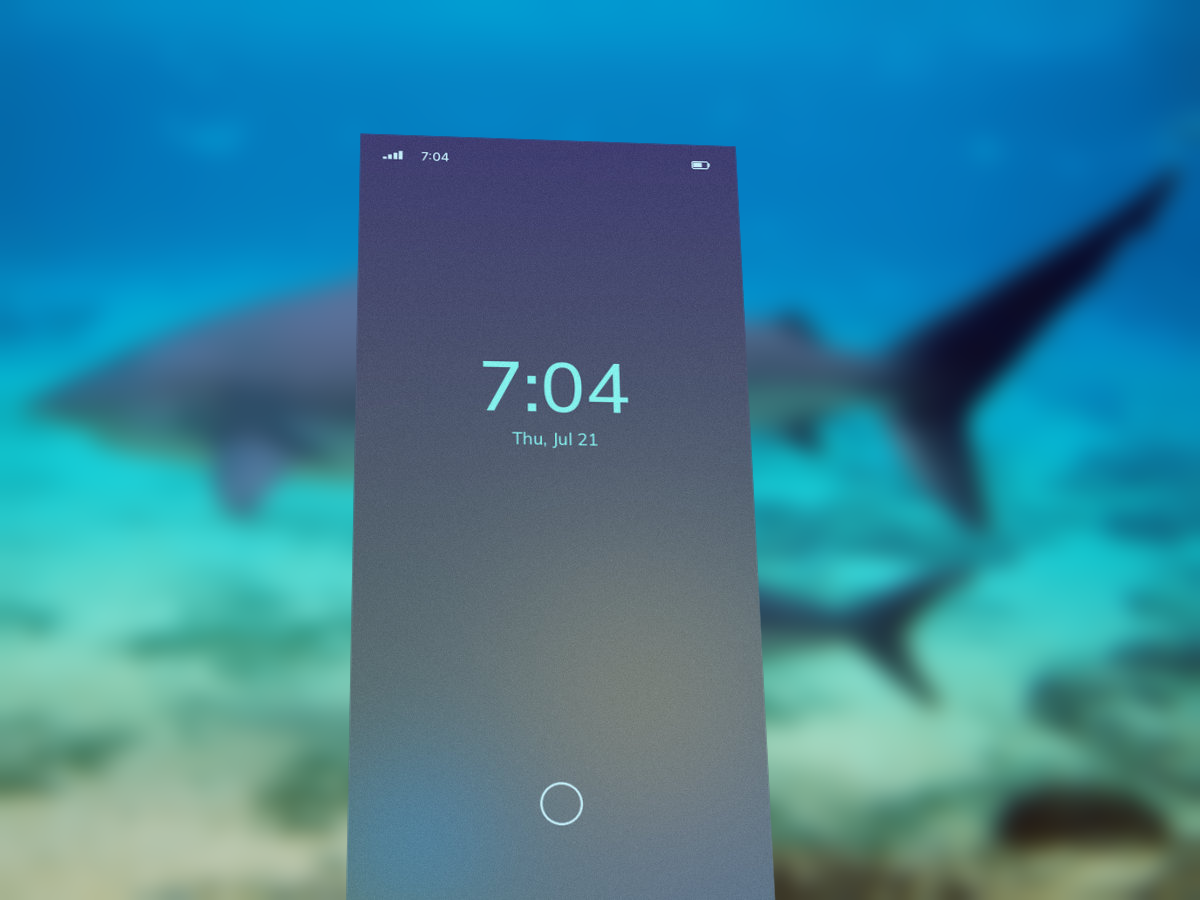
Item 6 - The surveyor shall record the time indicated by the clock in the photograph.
7:04
